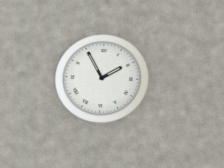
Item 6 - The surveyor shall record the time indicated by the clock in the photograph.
1:55
